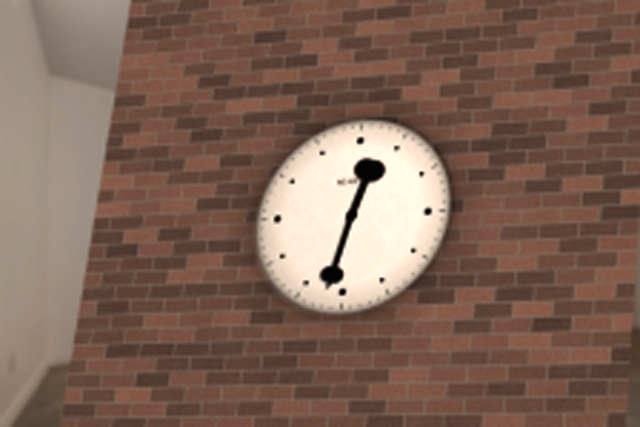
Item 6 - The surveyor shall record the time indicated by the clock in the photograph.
12:32
